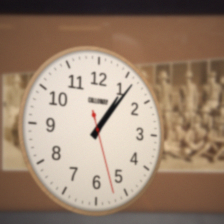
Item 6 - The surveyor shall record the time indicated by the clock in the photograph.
1:06:27
